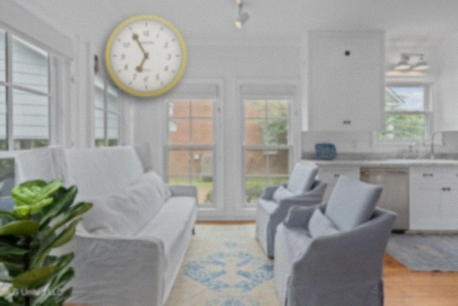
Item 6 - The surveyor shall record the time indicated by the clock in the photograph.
6:55
